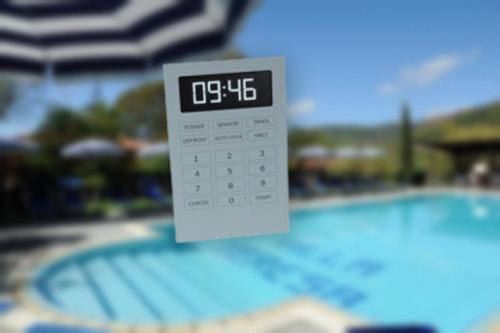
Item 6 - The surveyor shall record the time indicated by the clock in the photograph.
9:46
